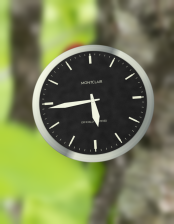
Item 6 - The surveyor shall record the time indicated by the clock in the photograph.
5:44
